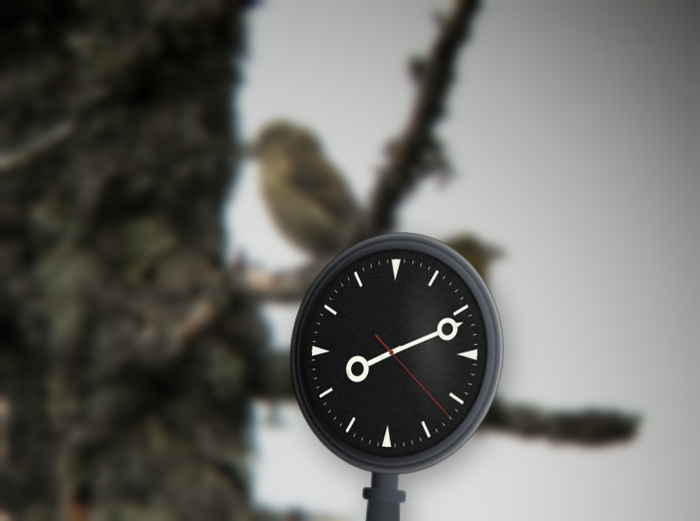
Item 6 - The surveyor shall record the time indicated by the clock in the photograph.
8:11:22
